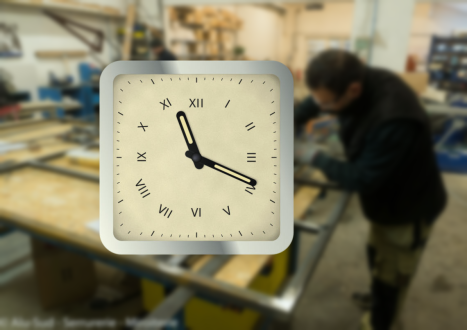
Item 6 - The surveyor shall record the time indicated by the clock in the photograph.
11:19
